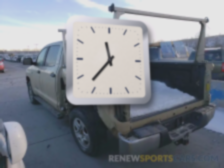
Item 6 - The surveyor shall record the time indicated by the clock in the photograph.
11:37
